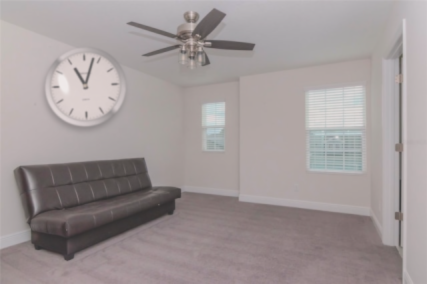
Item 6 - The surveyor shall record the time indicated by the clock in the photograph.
11:03
